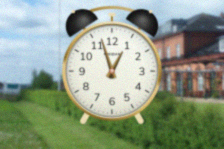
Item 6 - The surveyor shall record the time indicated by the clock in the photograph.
12:57
